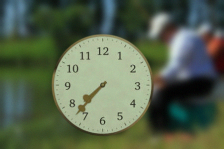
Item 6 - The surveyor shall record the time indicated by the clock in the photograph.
7:37
